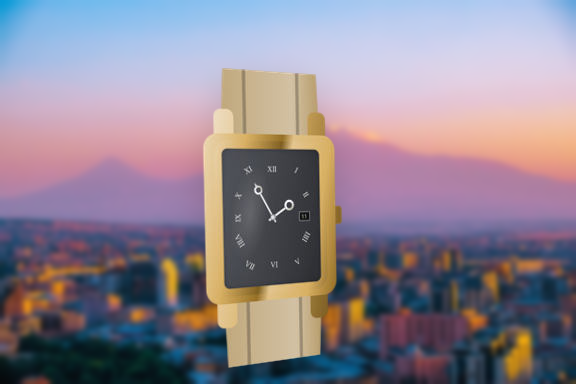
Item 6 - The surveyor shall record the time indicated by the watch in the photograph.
1:55
